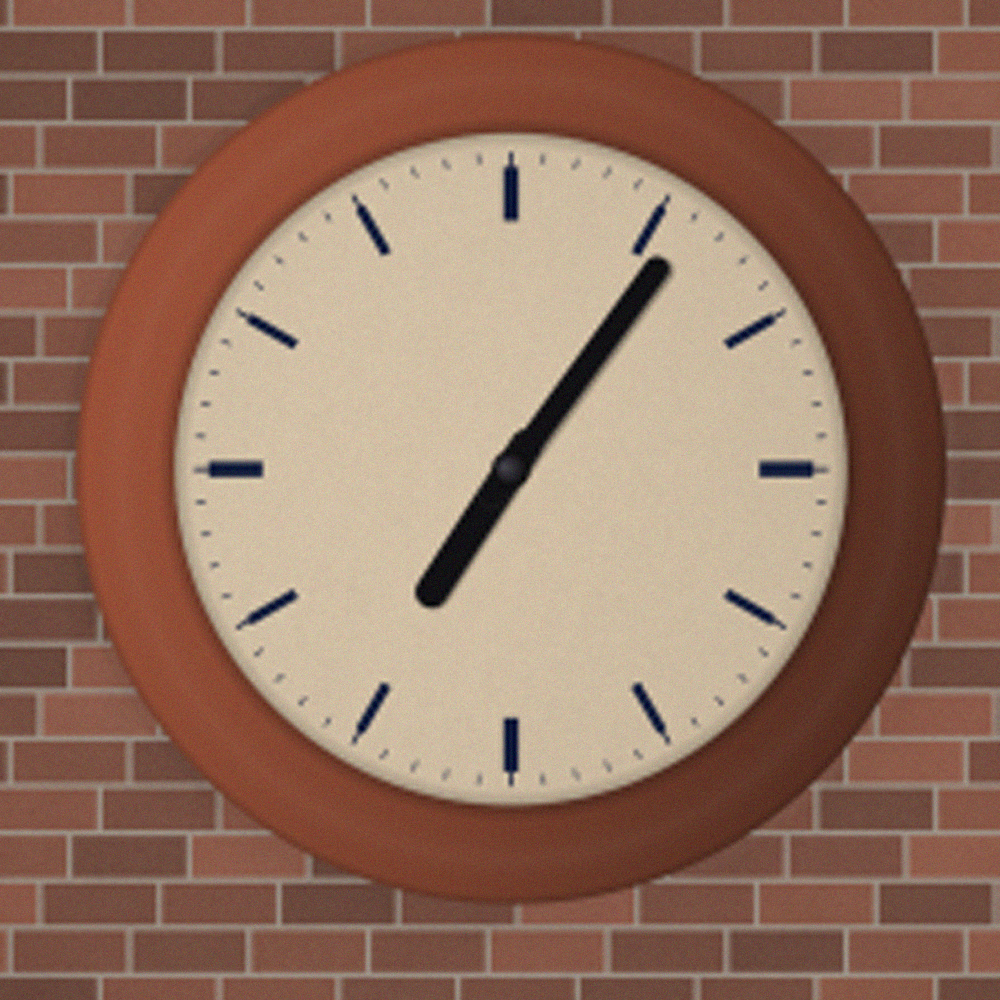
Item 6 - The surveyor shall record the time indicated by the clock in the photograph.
7:06
